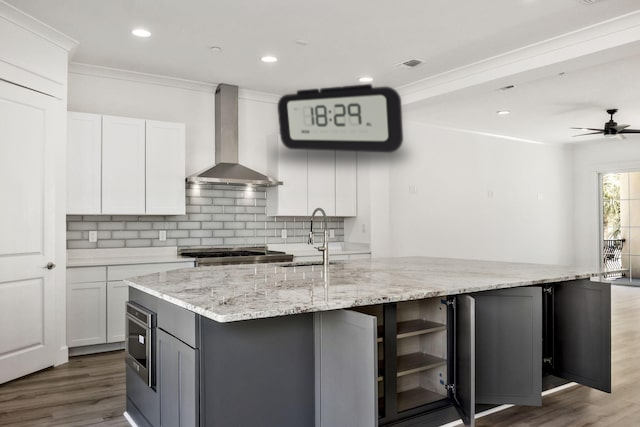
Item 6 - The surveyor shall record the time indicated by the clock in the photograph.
18:29
